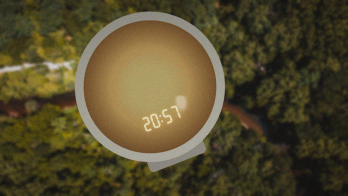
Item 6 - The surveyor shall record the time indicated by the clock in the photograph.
20:57
